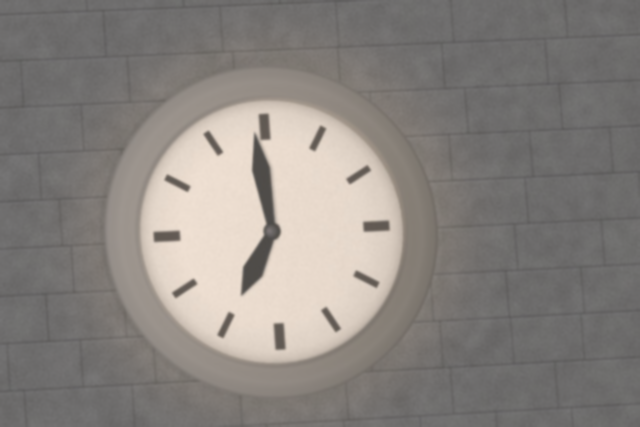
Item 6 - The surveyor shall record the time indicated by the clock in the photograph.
6:59
